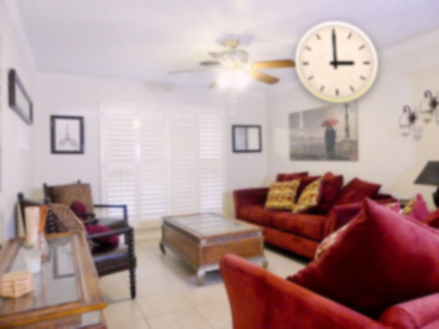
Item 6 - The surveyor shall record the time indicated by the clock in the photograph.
3:00
